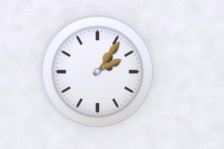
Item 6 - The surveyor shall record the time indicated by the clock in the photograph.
2:06
